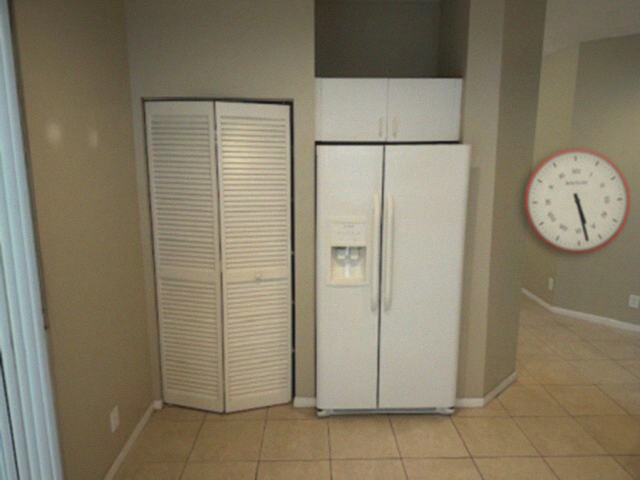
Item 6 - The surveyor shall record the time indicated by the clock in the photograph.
5:28
